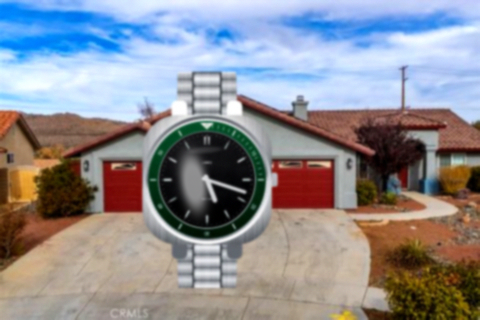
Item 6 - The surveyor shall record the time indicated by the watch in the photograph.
5:18
